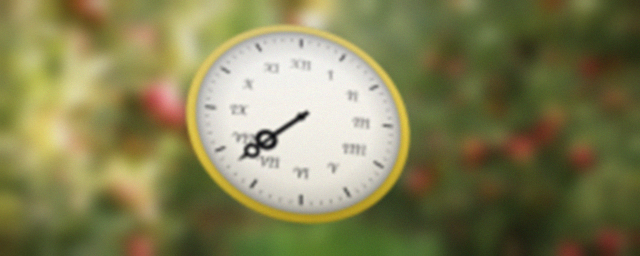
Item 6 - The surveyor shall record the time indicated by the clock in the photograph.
7:38
